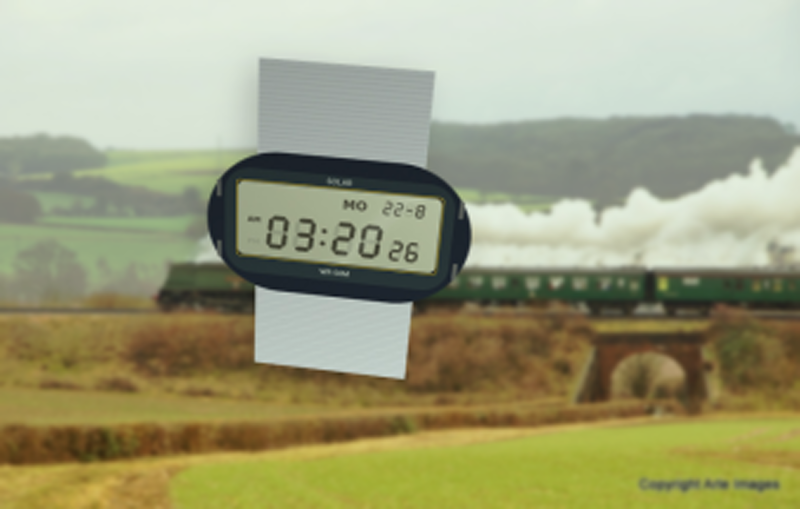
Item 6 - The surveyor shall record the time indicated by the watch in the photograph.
3:20:26
